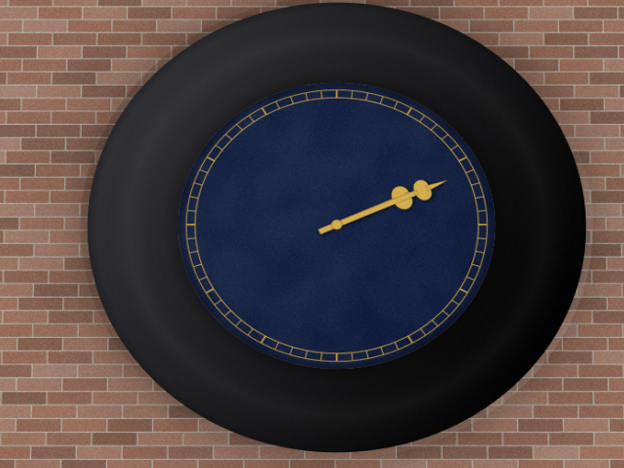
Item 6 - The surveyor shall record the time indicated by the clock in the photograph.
2:11
